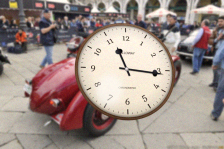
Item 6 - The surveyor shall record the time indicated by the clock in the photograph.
11:16
